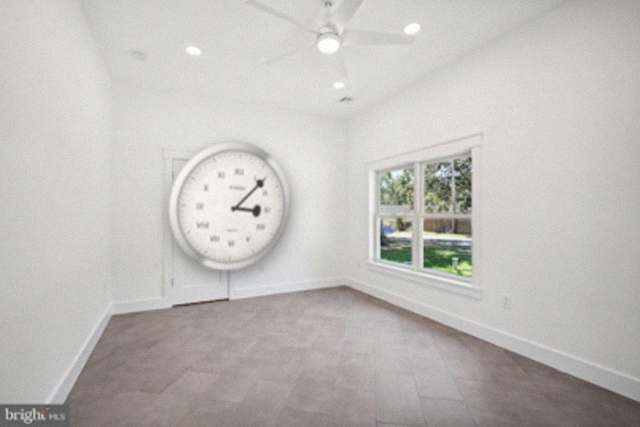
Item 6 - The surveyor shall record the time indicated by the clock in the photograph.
3:07
